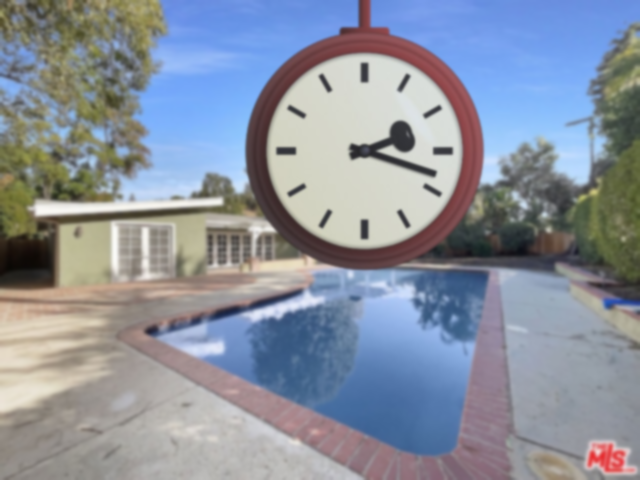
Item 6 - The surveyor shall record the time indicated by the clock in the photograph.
2:18
